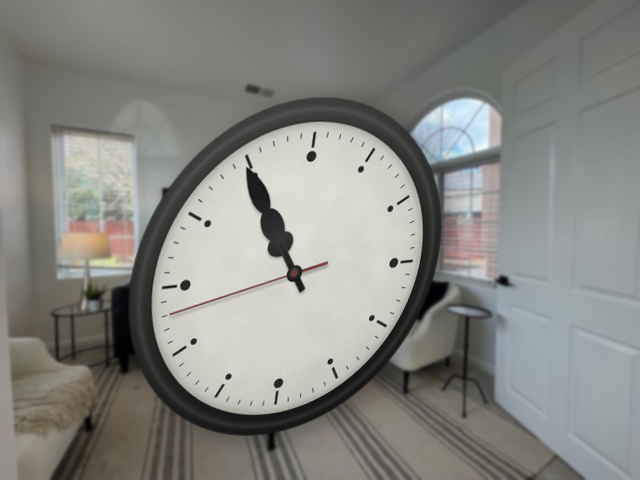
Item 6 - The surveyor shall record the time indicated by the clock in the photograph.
10:54:43
